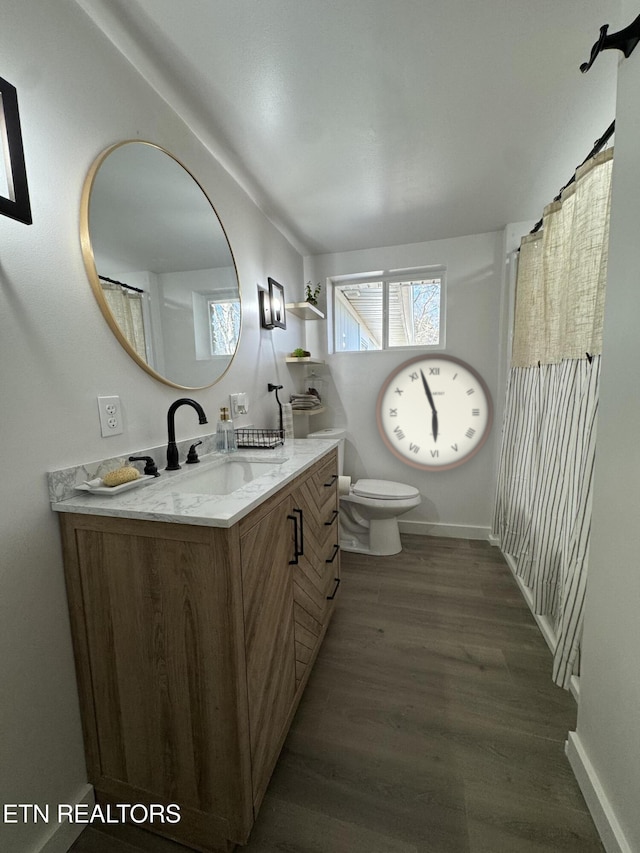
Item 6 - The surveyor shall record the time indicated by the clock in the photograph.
5:57
